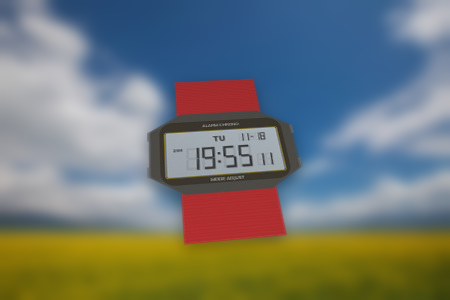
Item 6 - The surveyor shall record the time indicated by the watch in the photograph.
19:55:11
